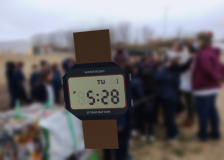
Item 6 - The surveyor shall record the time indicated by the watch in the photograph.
5:28
